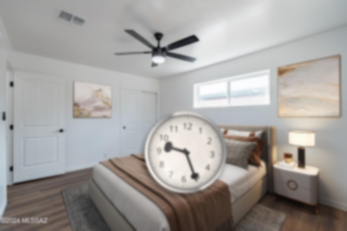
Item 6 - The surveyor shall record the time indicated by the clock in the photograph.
9:26
